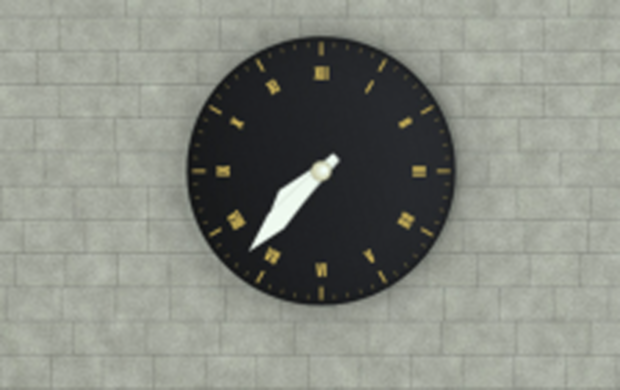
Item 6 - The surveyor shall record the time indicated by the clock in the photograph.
7:37
